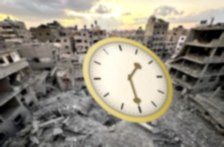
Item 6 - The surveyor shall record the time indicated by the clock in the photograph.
1:30
